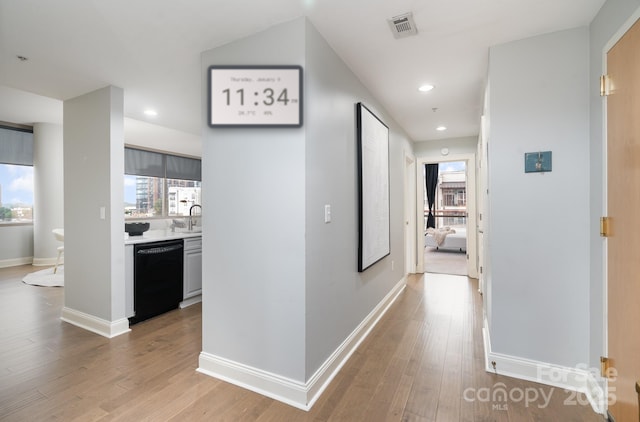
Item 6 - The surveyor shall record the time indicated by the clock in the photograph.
11:34
